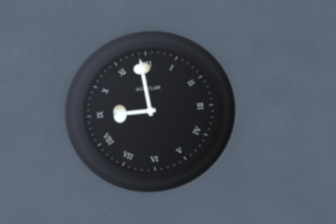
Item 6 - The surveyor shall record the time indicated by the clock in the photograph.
8:59
